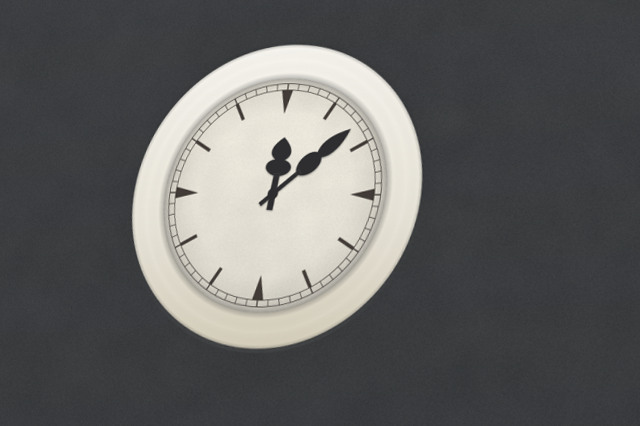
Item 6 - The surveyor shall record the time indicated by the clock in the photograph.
12:08
